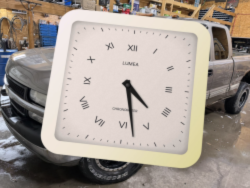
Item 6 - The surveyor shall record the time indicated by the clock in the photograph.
4:28
